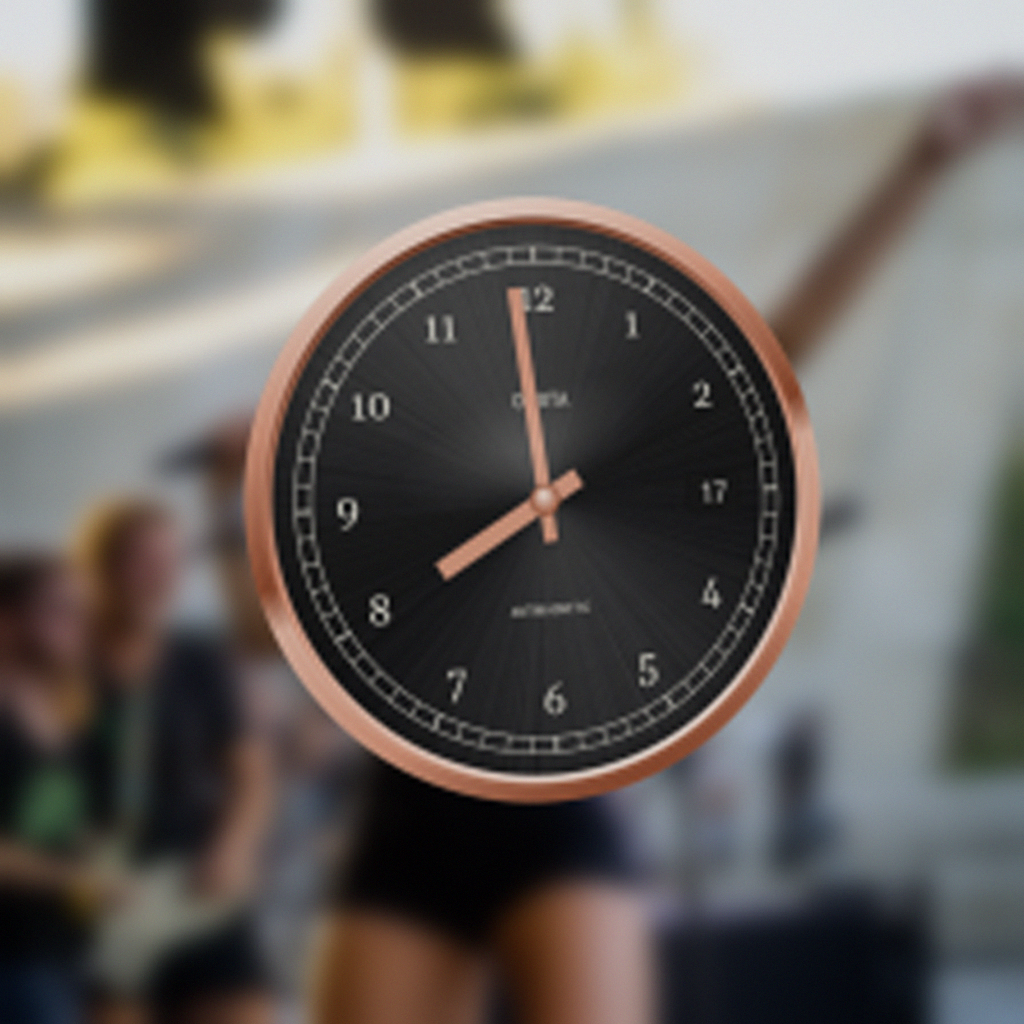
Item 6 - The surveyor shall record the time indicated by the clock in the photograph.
7:59
